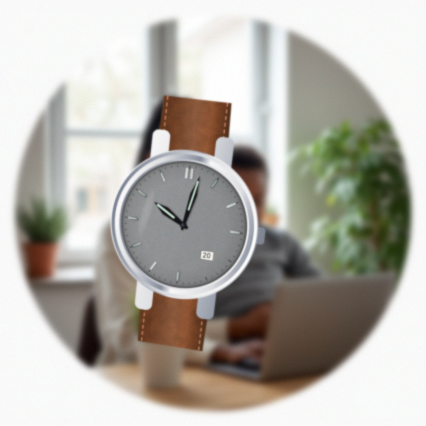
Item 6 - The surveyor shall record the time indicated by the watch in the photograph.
10:02
